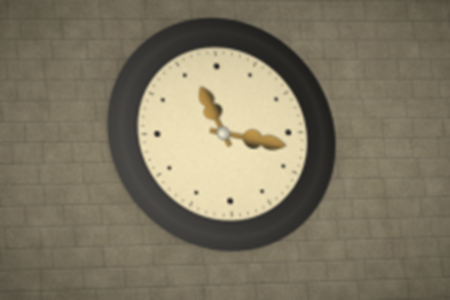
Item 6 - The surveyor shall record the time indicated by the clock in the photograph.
11:17
